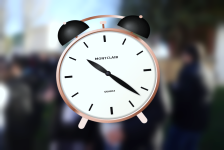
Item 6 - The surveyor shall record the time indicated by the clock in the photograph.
10:22
